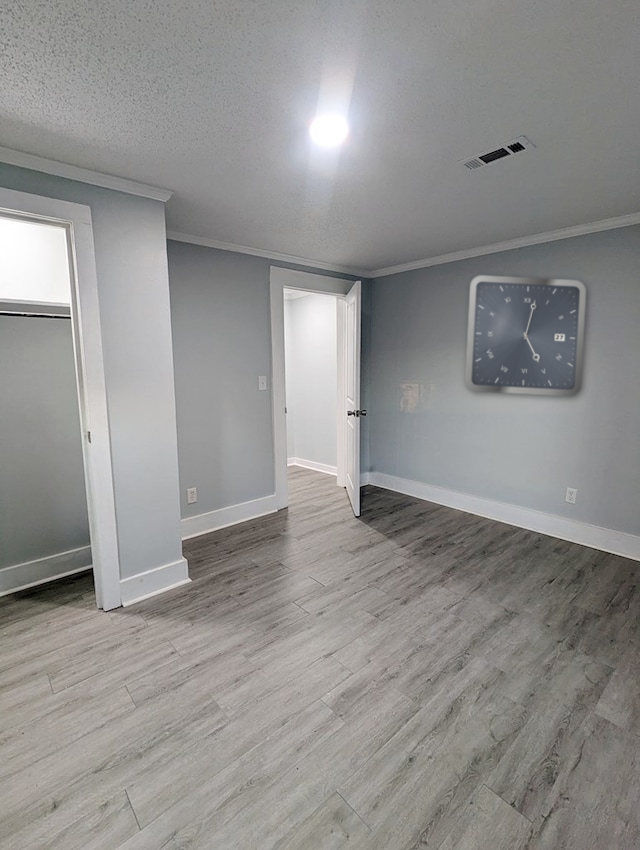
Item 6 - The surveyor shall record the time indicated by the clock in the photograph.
5:02
